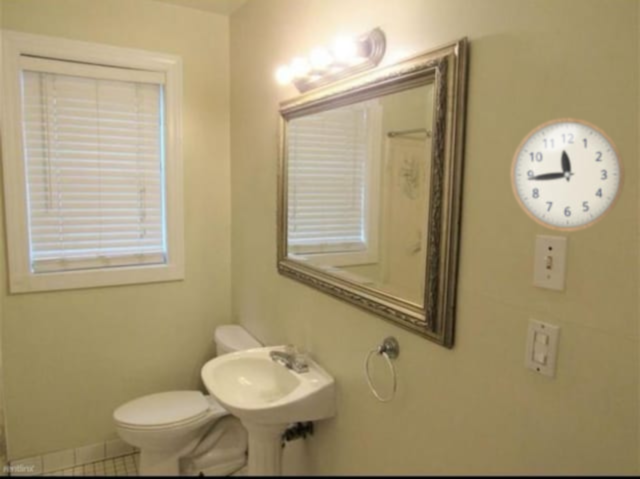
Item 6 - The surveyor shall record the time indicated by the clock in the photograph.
11:44
